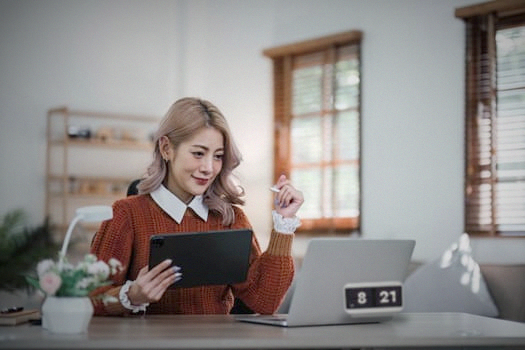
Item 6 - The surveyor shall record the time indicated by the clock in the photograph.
8:21
